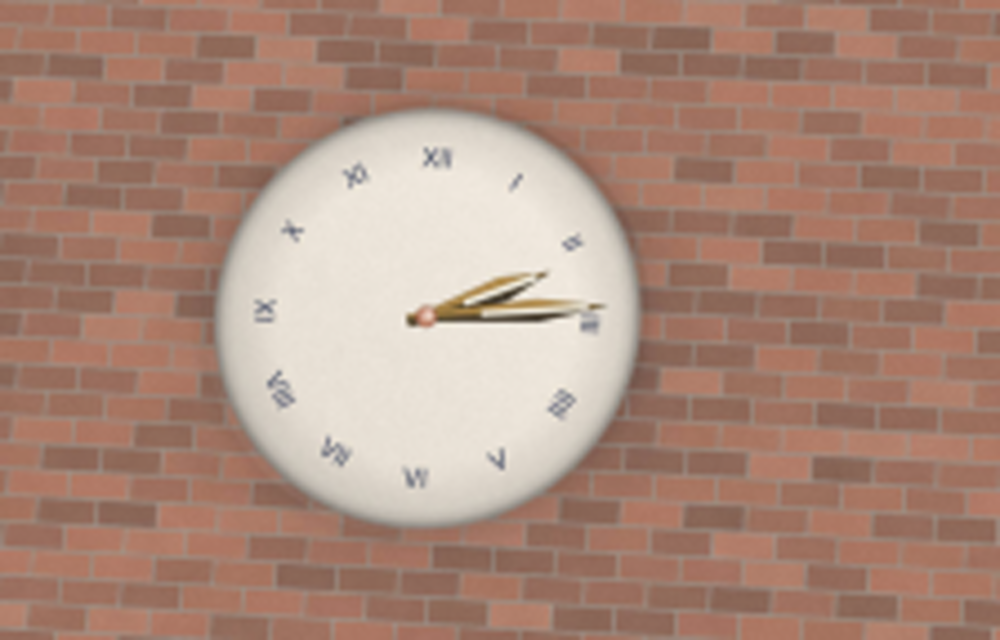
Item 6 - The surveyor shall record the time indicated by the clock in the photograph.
2:14
